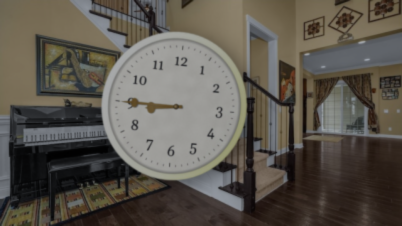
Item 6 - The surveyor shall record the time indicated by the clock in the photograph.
8:45
